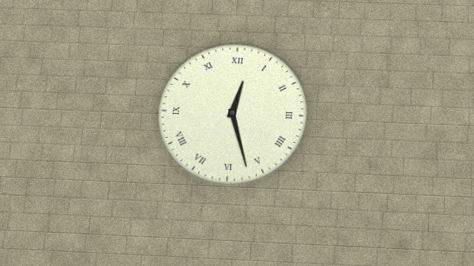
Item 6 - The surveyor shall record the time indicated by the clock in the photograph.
12:27
